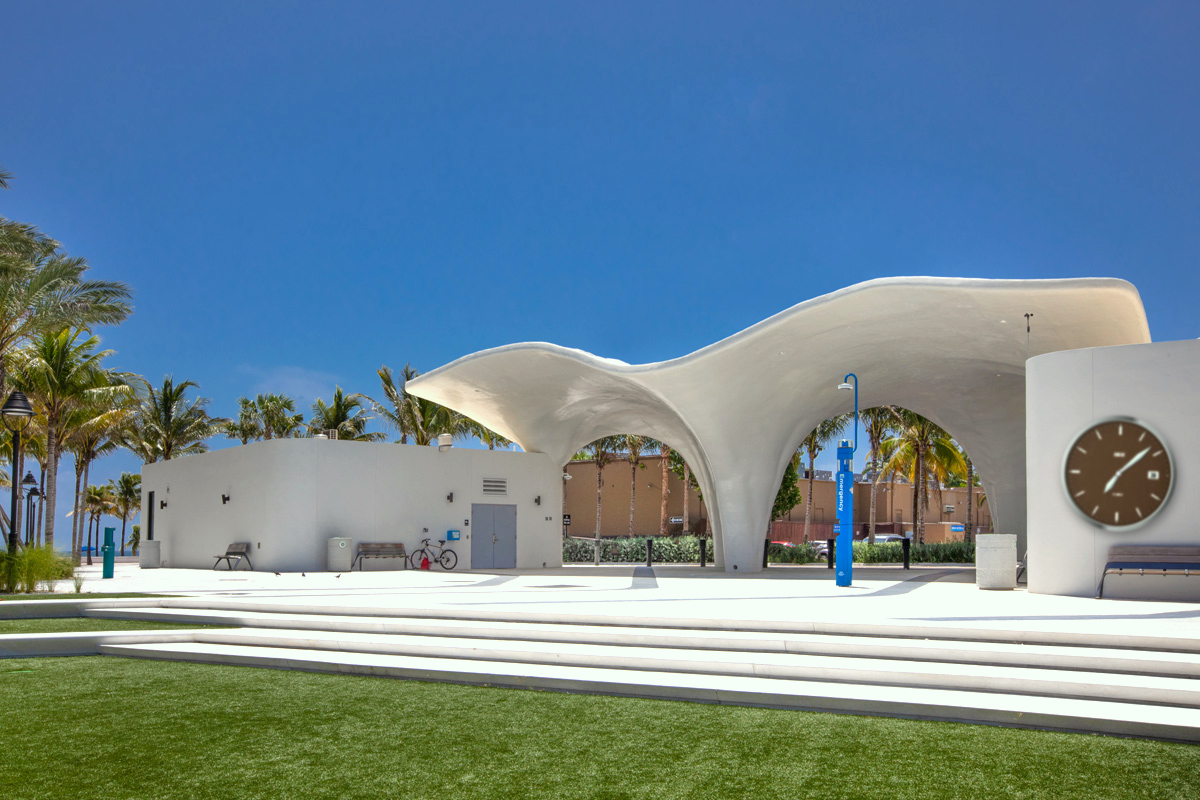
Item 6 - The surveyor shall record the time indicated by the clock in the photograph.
7:08
